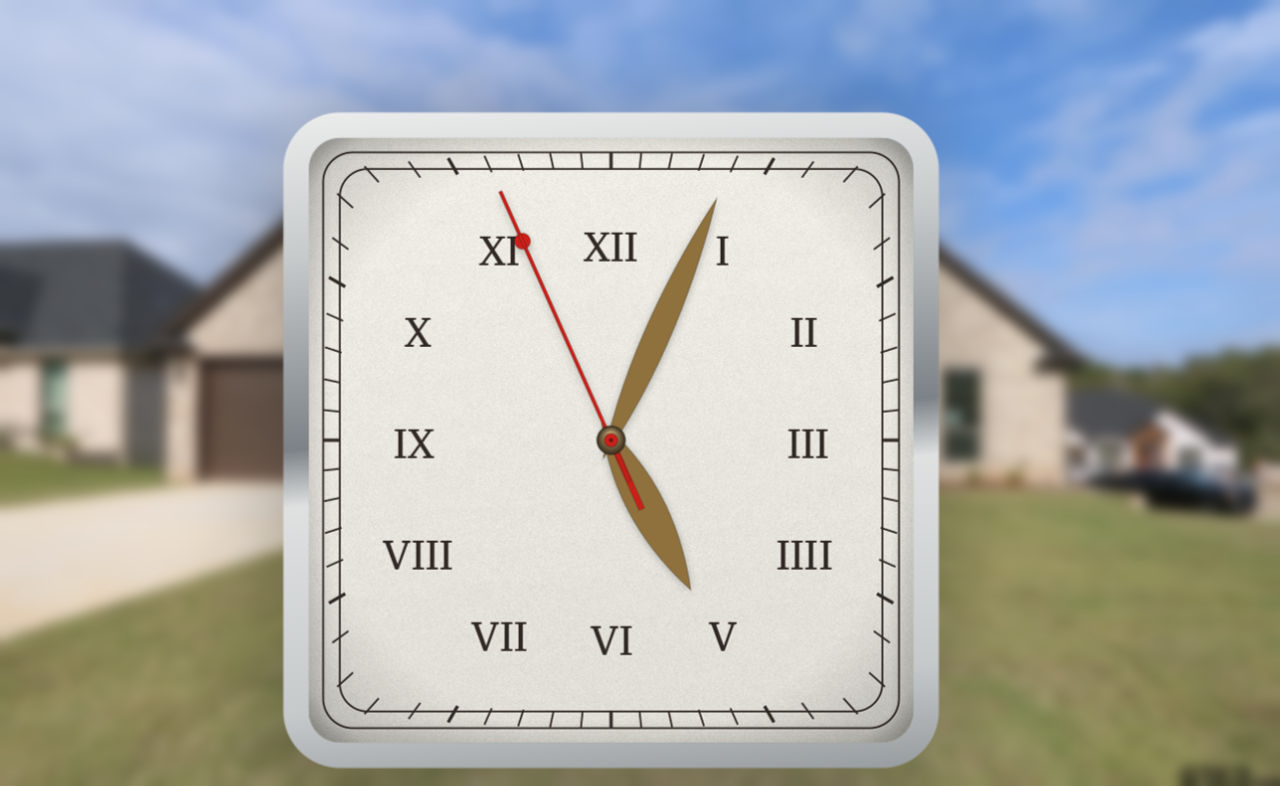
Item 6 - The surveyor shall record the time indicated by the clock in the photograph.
5:03:56
